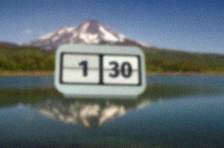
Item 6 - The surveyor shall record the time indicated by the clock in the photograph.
1:30
